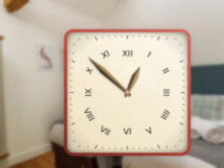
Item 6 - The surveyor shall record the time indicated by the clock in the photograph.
12:52
